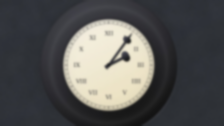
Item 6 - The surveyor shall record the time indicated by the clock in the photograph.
2:06
